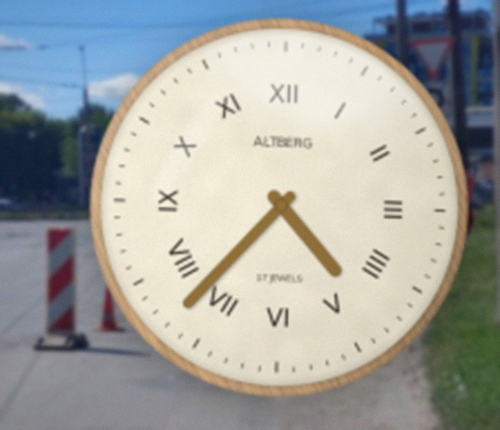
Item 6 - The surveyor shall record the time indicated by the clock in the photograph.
4:37
